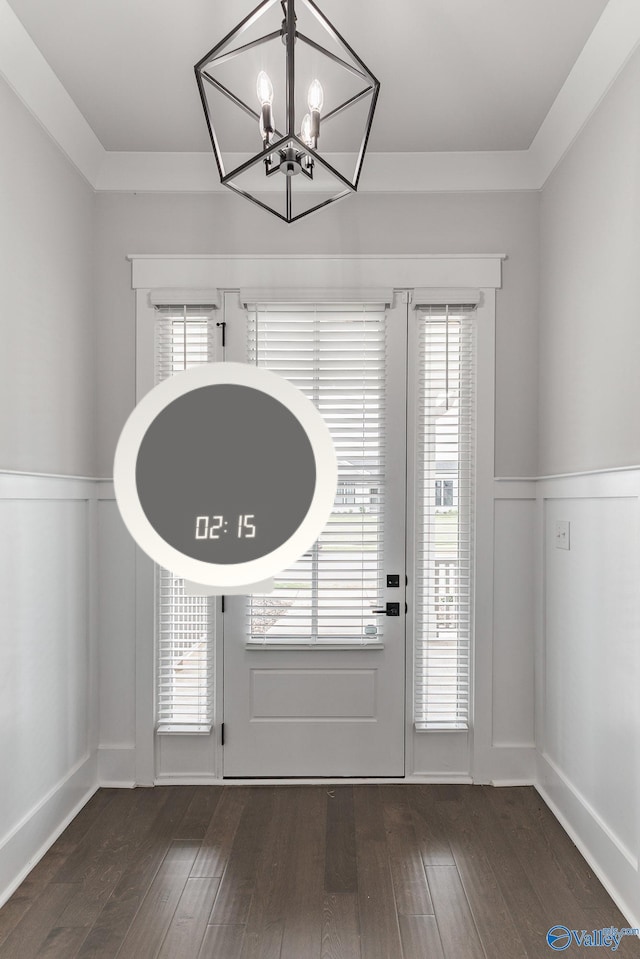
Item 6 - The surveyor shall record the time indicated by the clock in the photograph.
2:15
